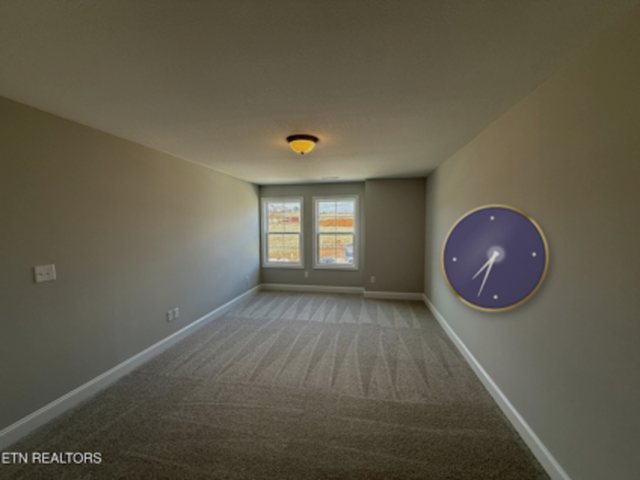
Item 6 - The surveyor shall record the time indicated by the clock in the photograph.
7:34
